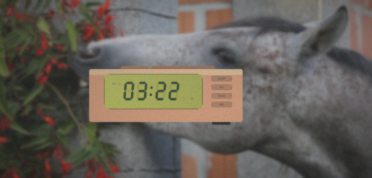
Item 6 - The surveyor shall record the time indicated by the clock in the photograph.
3:22
